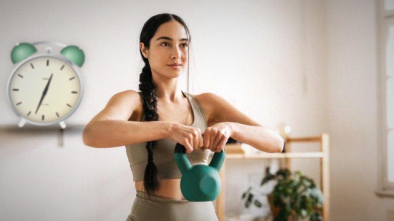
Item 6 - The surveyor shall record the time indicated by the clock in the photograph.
12:33
